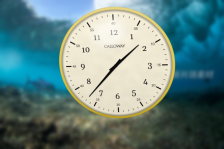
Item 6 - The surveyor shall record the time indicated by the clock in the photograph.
1:37
